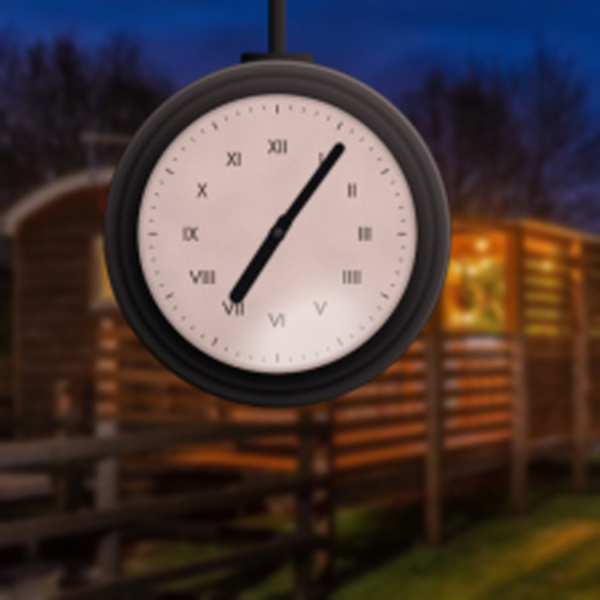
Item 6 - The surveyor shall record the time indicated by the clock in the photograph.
7:06
